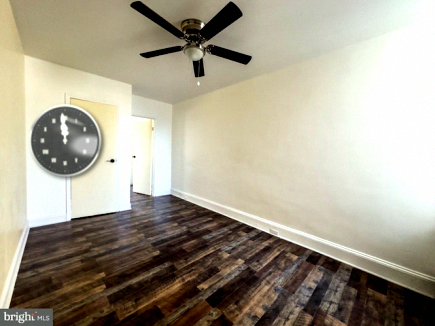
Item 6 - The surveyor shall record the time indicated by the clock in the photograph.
11:59
